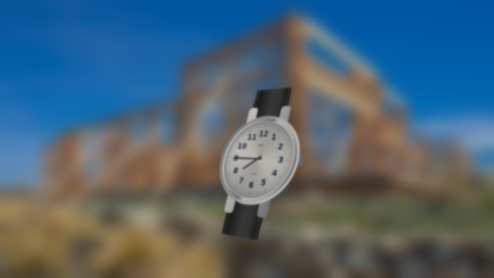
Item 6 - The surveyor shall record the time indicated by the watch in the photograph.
7:45
